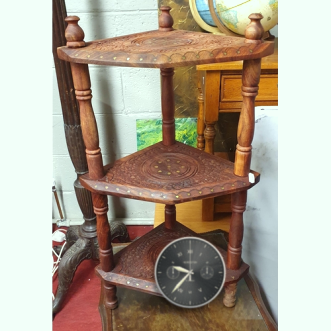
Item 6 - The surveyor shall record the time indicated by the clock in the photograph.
9:37
